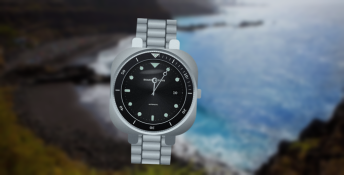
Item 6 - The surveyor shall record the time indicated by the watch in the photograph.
12:05
